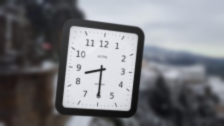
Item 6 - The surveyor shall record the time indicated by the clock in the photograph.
8:30
